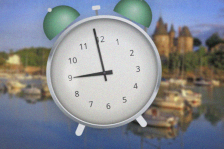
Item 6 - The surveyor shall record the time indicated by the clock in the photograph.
8:59
